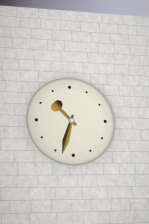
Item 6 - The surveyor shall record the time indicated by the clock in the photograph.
10:33
